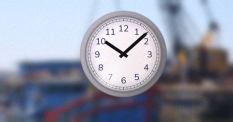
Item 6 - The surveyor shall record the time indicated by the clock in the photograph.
10:08
